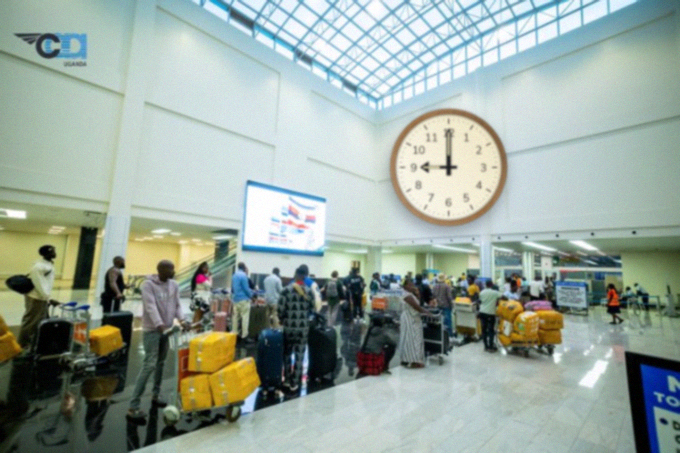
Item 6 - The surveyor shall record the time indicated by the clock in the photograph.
9:00
